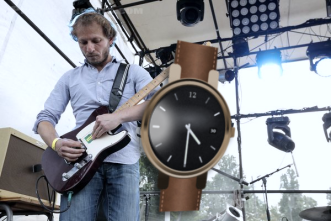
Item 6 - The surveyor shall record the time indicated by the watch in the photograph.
4:30
